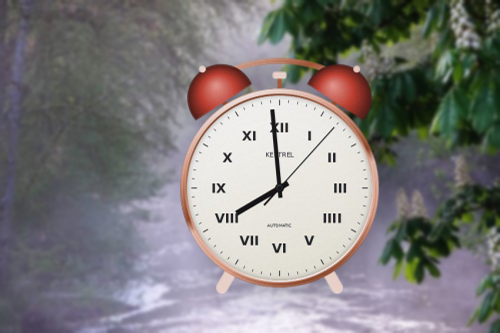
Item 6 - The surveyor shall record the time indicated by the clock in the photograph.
7:59:07
